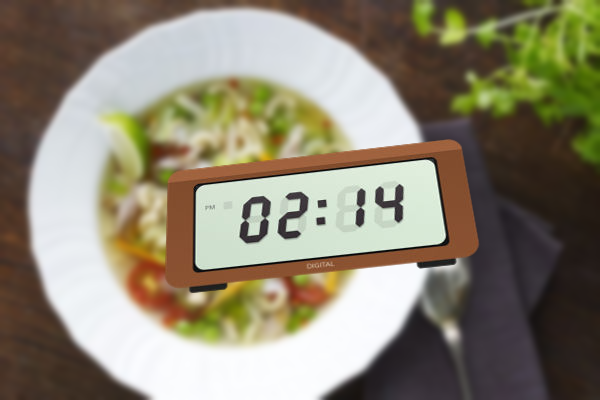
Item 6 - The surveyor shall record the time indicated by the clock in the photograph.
2:14
